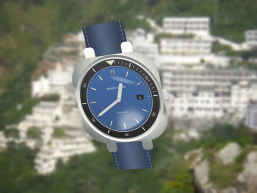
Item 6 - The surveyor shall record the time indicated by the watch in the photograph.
12:40
